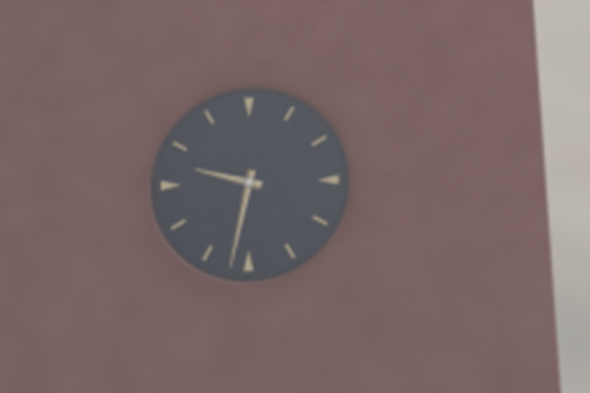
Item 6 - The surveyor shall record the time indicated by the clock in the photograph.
9:32
